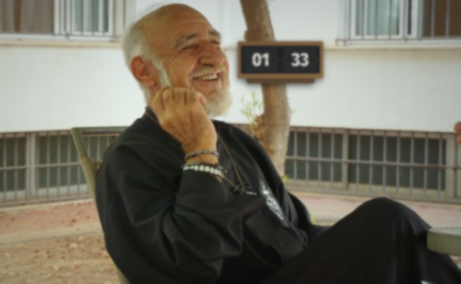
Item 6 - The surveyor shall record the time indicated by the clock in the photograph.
1:33
